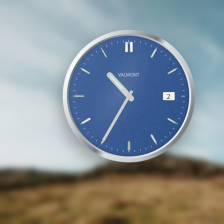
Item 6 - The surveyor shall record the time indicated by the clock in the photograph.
10:35
